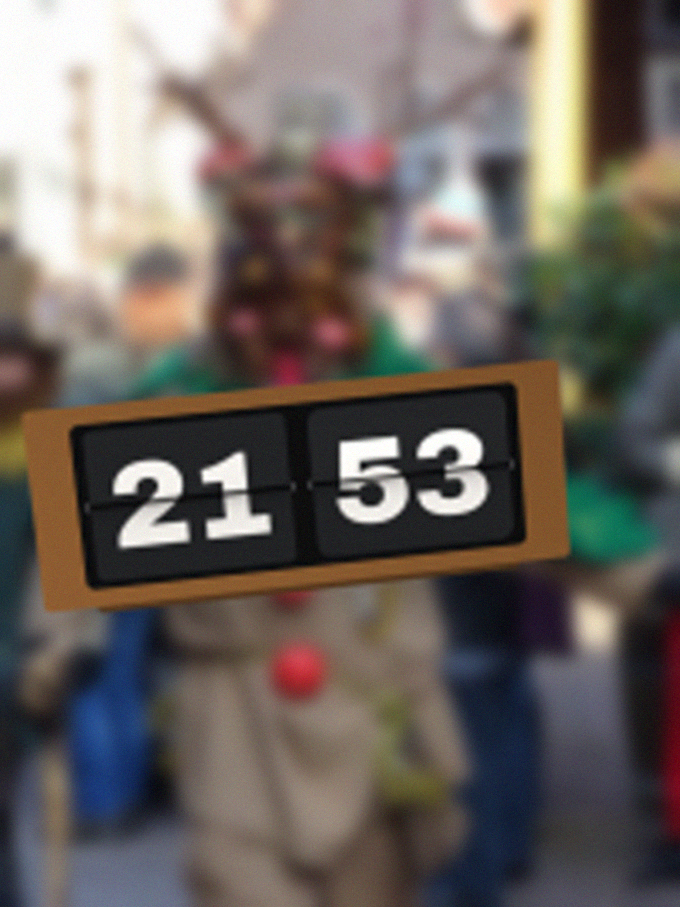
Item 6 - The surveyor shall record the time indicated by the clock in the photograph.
21:53
